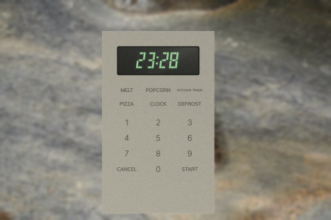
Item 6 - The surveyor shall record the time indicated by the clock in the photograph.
23:28
